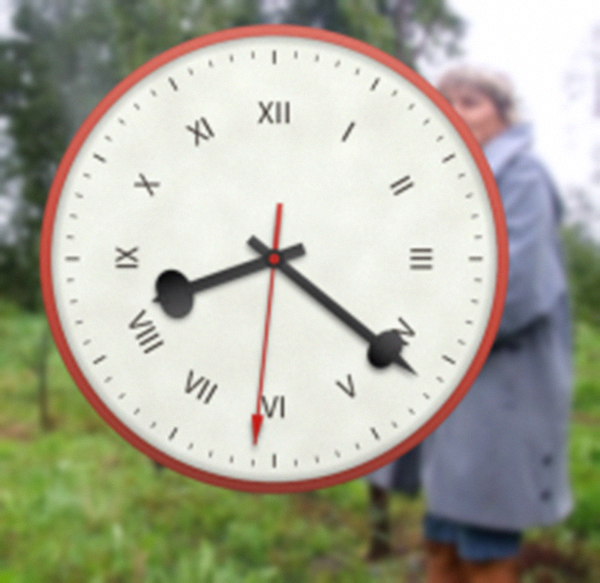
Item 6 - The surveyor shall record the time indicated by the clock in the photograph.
8:21:31
